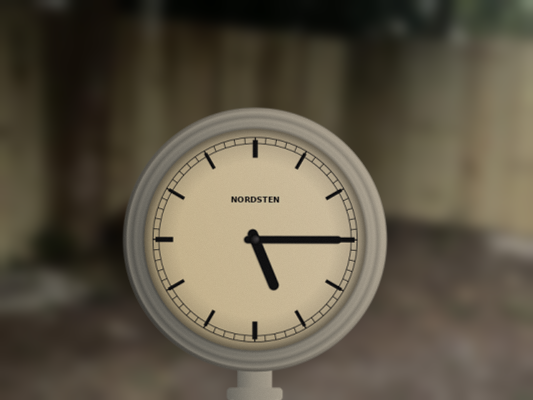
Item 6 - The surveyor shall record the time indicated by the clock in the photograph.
5:15
